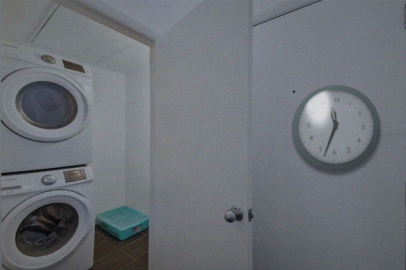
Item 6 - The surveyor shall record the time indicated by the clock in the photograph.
11:33
